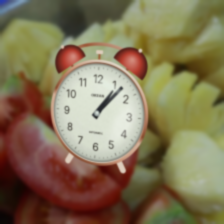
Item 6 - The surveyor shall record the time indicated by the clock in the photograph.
1:07
